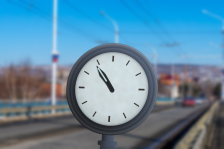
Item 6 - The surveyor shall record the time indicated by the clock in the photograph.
10:54
